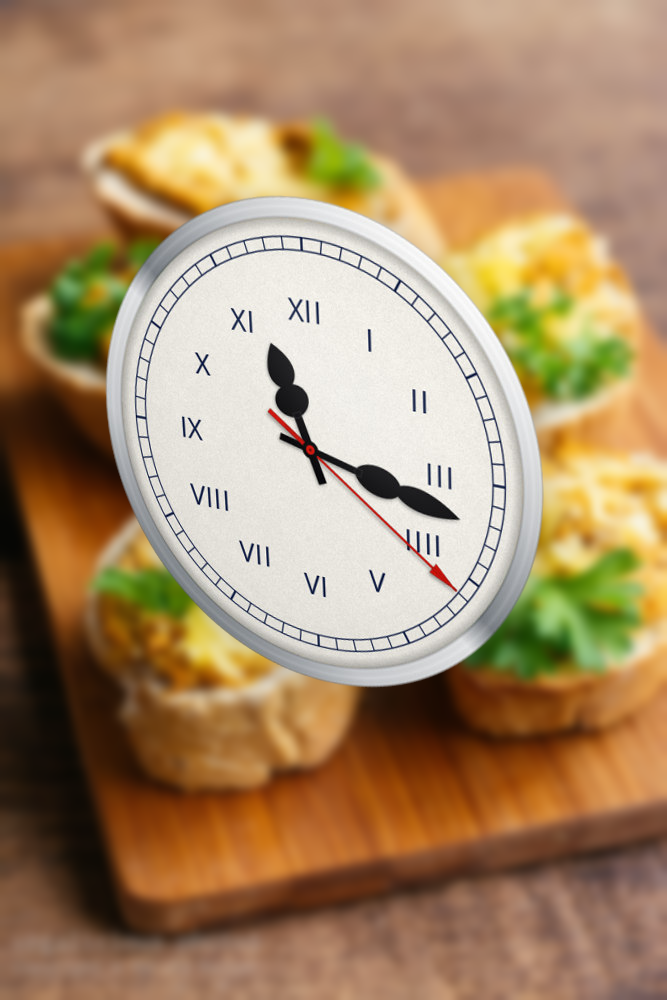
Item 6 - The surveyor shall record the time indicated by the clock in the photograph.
11:17:21
